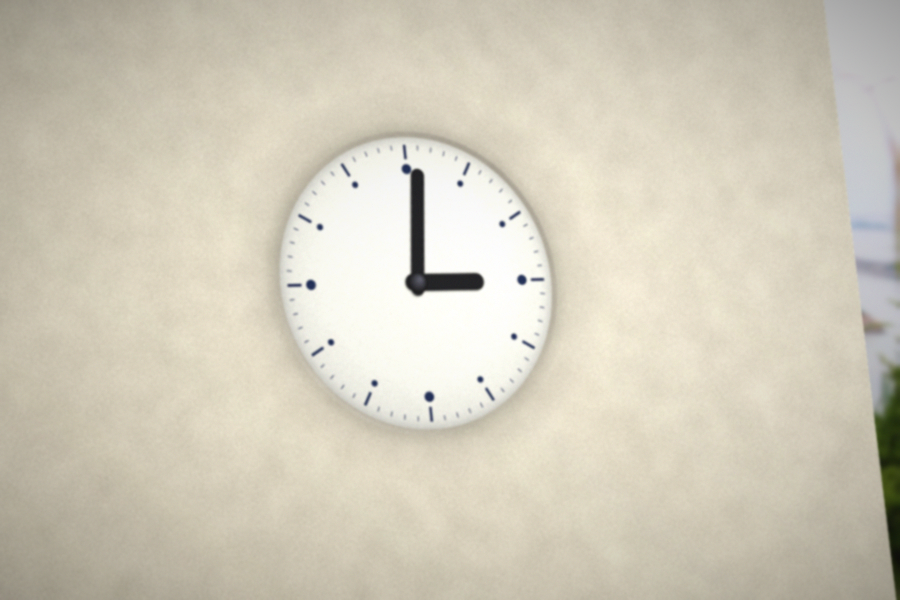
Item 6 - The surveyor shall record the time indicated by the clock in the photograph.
3:01
